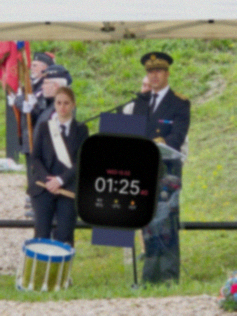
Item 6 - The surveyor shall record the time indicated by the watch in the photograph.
1:25
